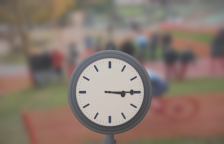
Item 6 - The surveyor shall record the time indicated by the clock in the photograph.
3:15
